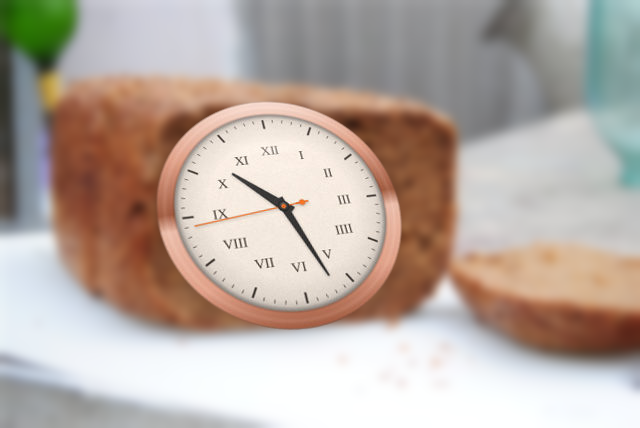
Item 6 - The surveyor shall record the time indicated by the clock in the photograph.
10:26:44
